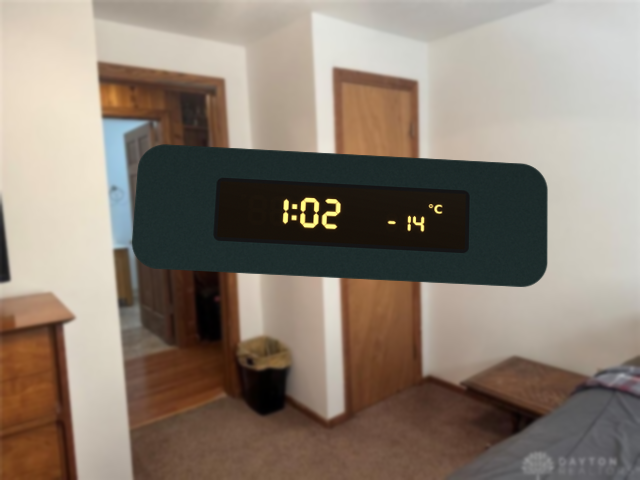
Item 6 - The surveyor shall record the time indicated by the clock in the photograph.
1:02
